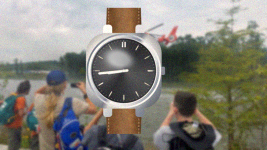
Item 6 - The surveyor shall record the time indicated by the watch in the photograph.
8:44
